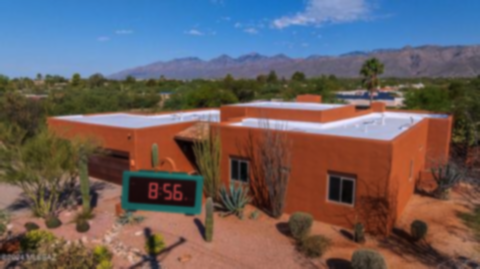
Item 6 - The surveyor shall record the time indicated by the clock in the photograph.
8:56
